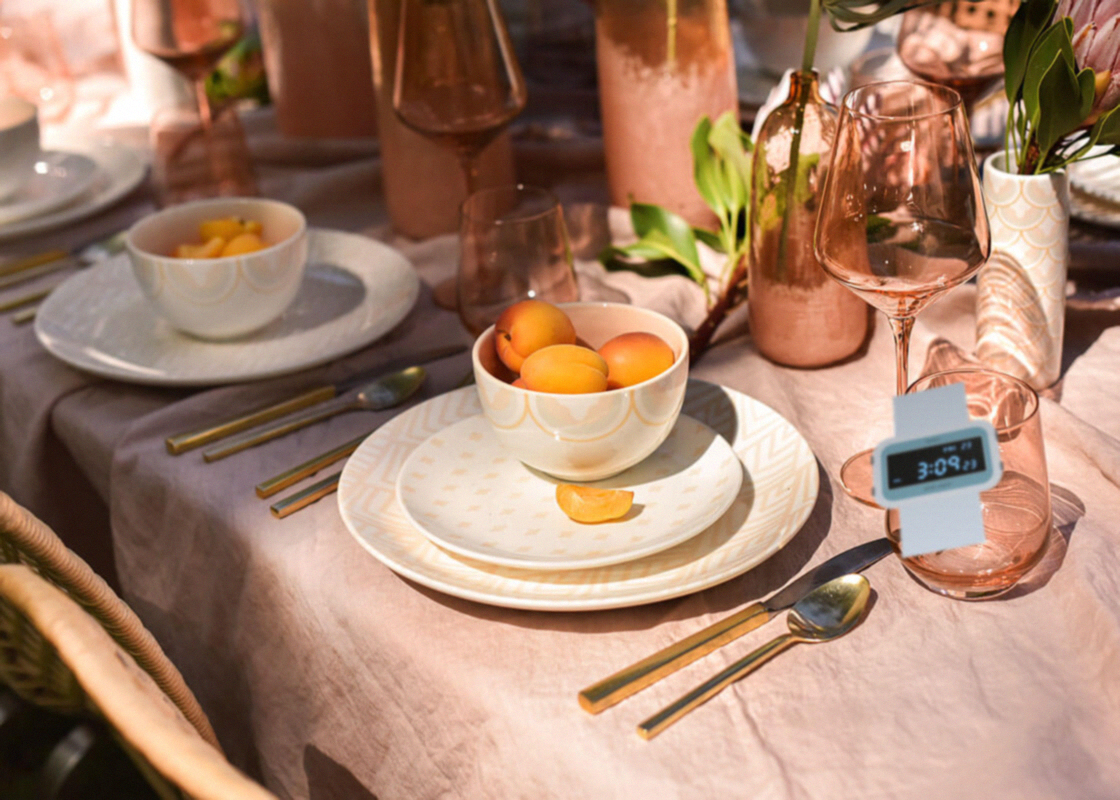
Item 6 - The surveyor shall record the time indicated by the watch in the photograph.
3:09
